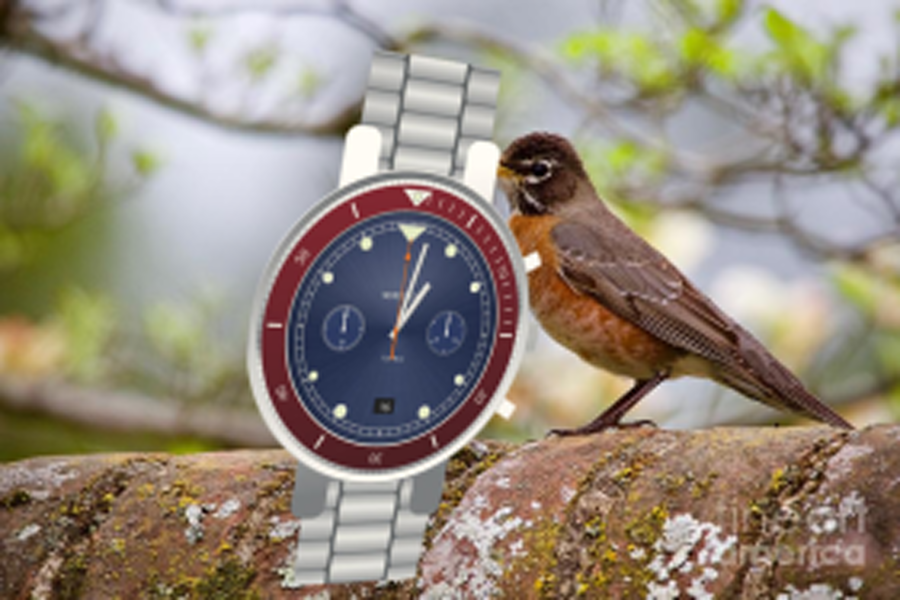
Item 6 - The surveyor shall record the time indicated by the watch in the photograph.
1:02
